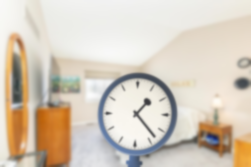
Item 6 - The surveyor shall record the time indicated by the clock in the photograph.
1:23
